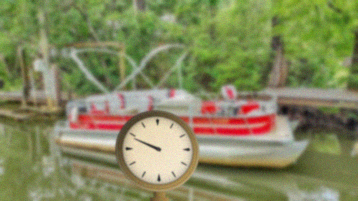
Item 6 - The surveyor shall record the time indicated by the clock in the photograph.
9:49
